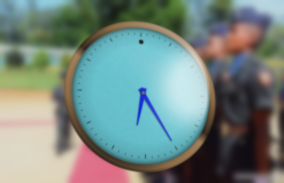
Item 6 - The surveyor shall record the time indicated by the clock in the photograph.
6:25
